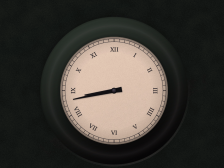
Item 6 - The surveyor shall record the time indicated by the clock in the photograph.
8:43
